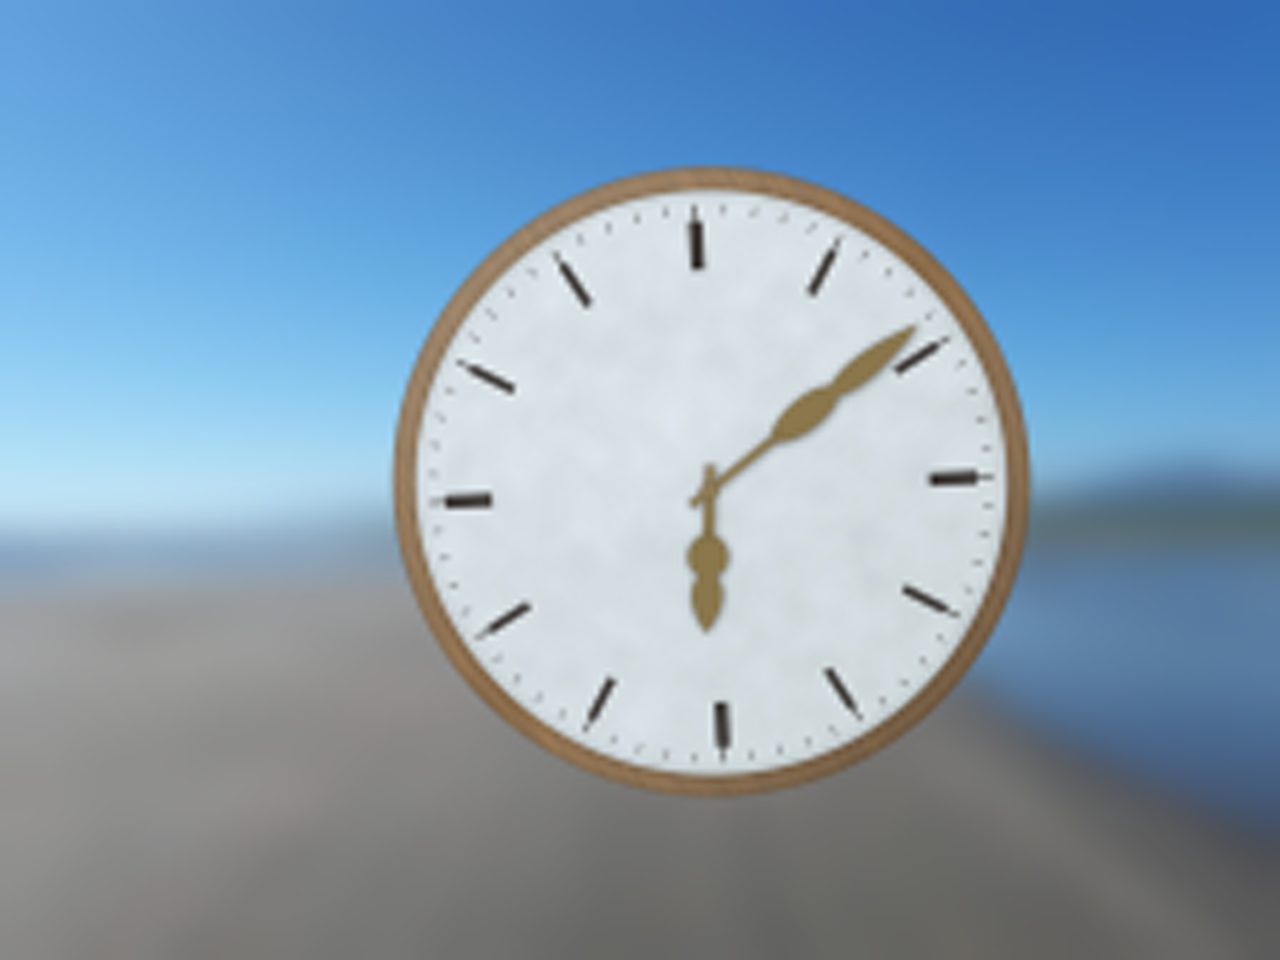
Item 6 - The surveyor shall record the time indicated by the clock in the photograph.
6:09
